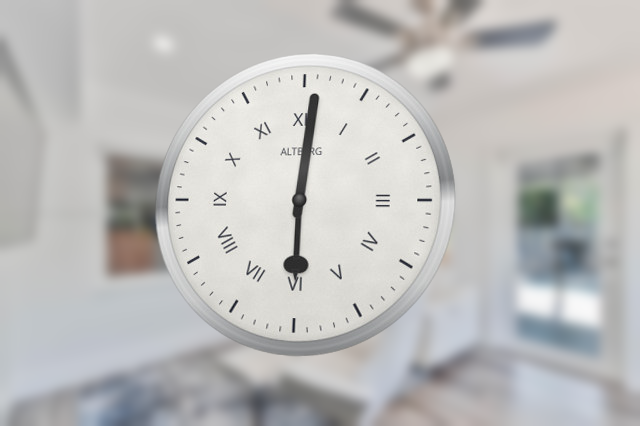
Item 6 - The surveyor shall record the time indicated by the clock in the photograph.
6:01
